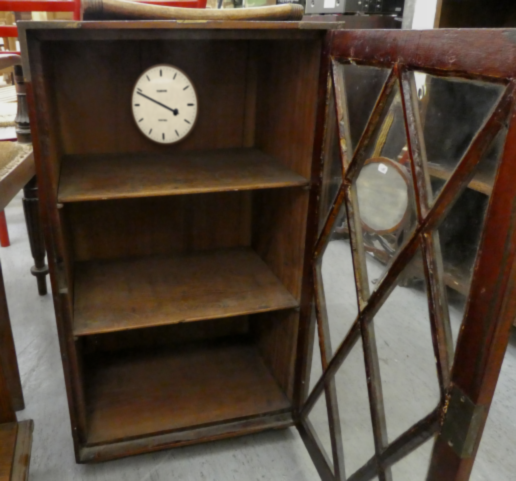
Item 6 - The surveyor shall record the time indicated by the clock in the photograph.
3:49
